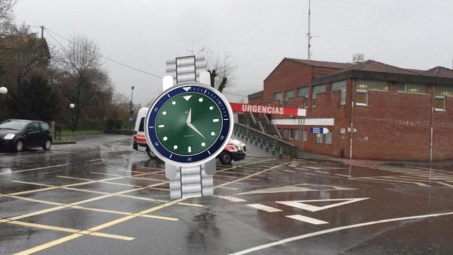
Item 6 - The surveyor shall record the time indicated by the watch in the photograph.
12:23
